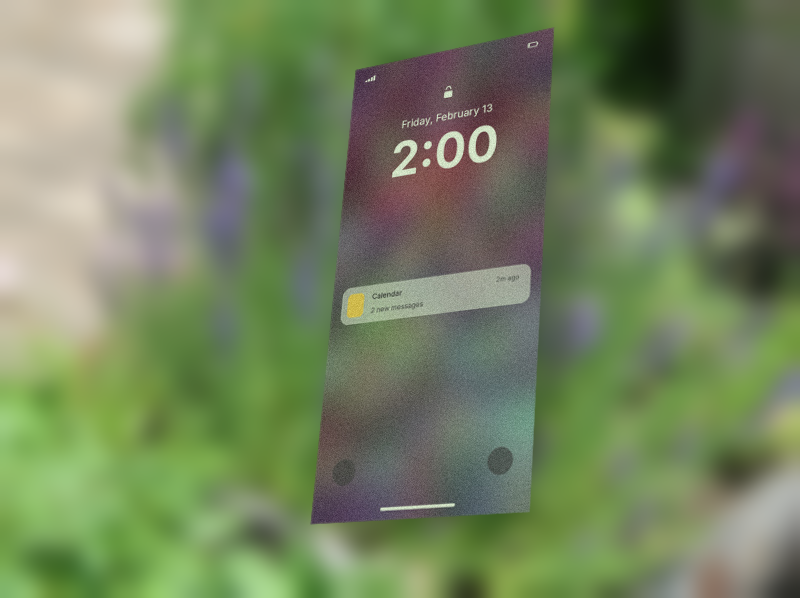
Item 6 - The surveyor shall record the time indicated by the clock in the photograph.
2:00
